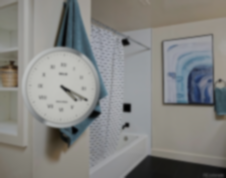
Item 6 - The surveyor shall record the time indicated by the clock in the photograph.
4:19
